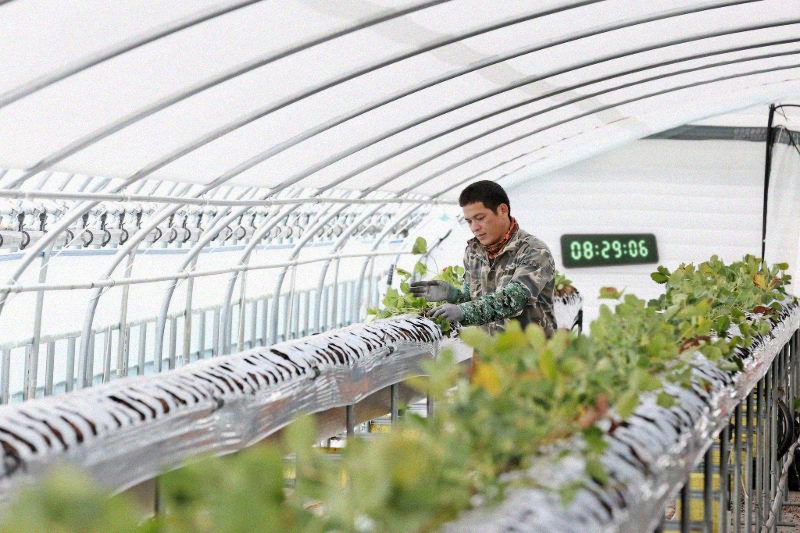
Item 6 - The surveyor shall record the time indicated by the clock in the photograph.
8:29:06
